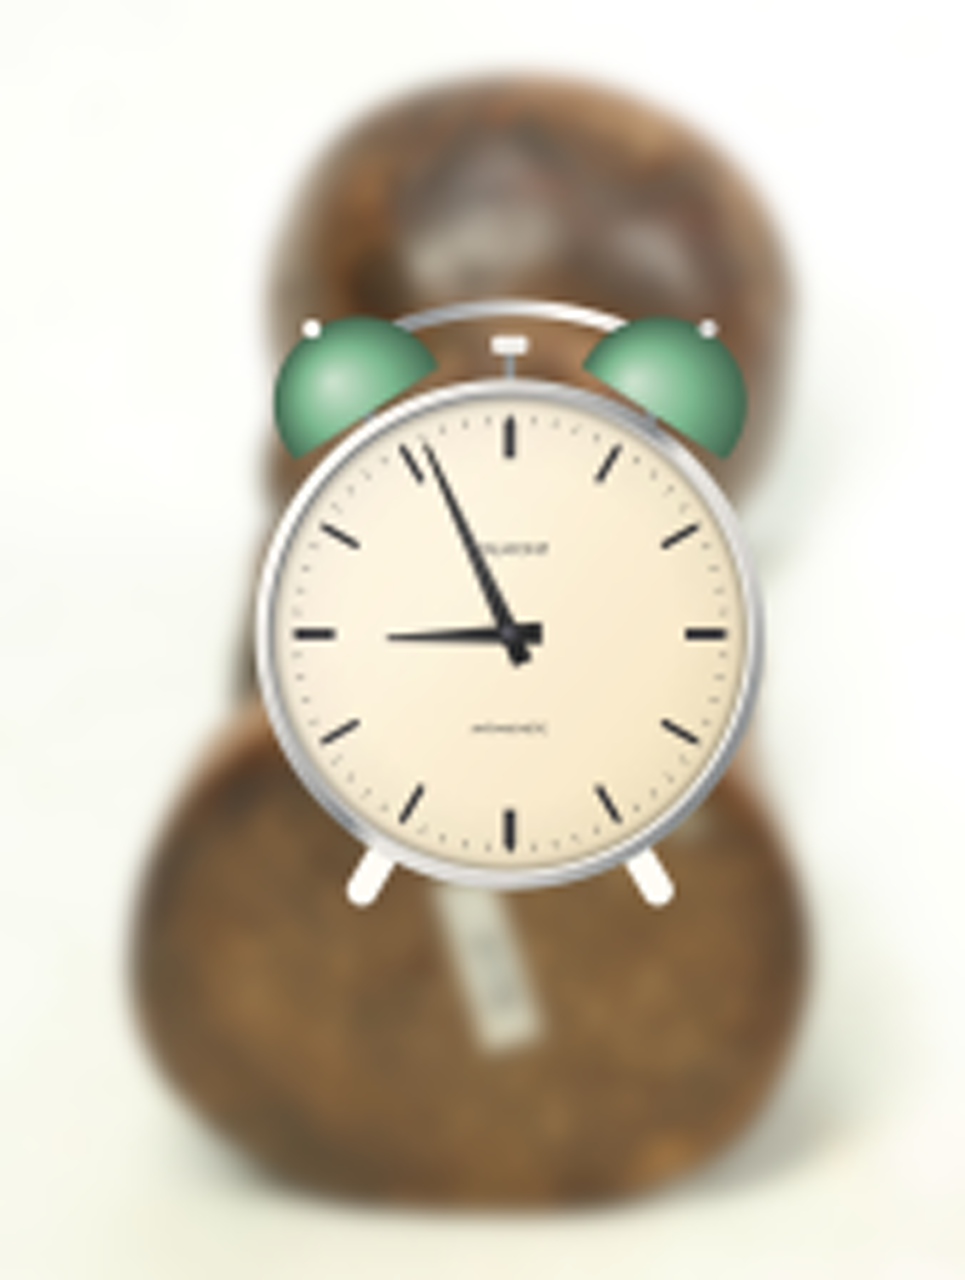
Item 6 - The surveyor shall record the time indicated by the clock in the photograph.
8:56
